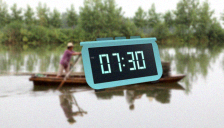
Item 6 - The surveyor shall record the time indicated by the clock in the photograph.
7:30
